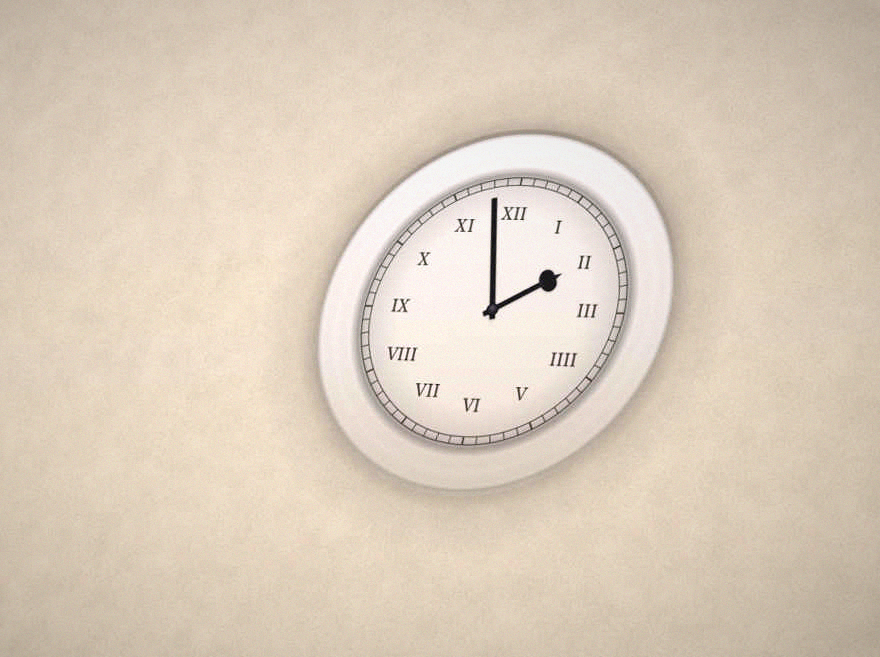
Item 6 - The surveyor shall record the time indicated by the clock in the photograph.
1:58
